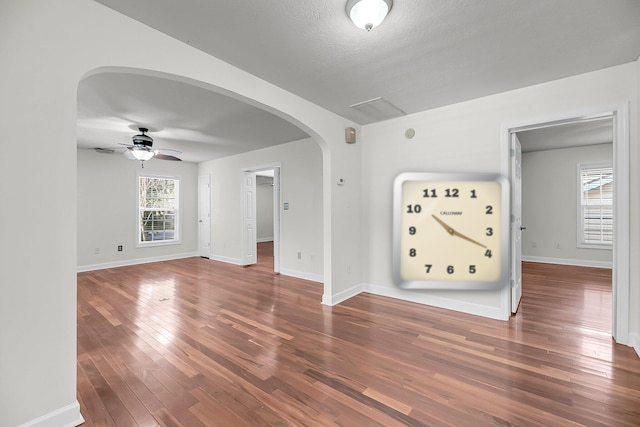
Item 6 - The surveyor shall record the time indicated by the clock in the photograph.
10:19
